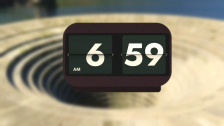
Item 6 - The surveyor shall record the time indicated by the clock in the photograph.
6:59
